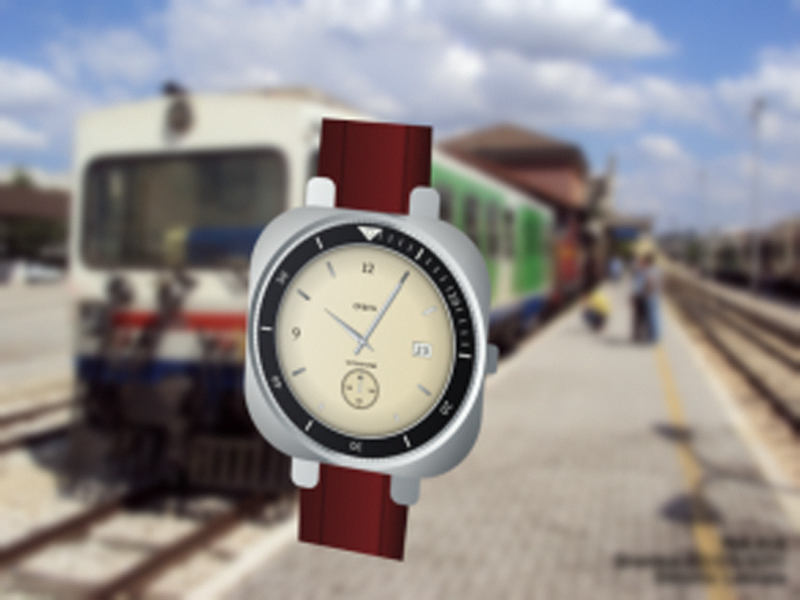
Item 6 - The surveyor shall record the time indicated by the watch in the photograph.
10:05
